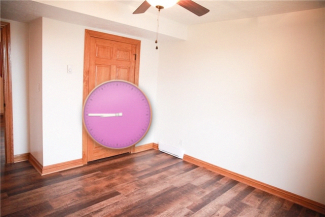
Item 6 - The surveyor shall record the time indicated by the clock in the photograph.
8:45
